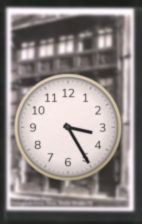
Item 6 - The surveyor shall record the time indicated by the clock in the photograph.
3:25
